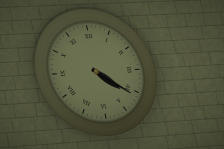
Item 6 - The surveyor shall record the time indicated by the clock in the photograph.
4:21
